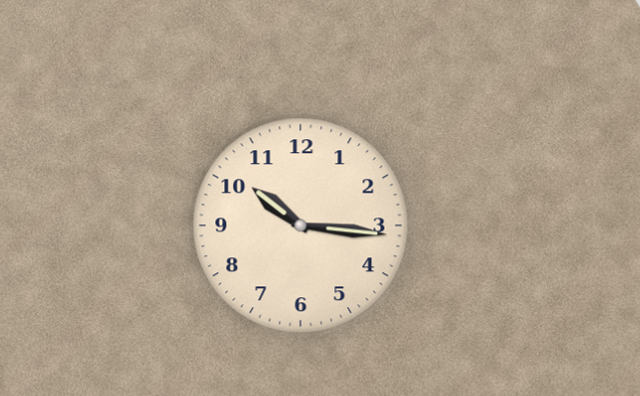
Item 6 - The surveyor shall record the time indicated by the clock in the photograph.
10:16
